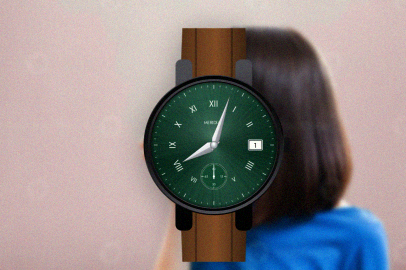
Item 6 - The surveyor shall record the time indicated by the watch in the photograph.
8:03
